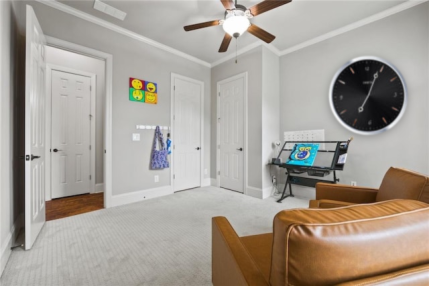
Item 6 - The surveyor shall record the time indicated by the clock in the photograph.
7:04
